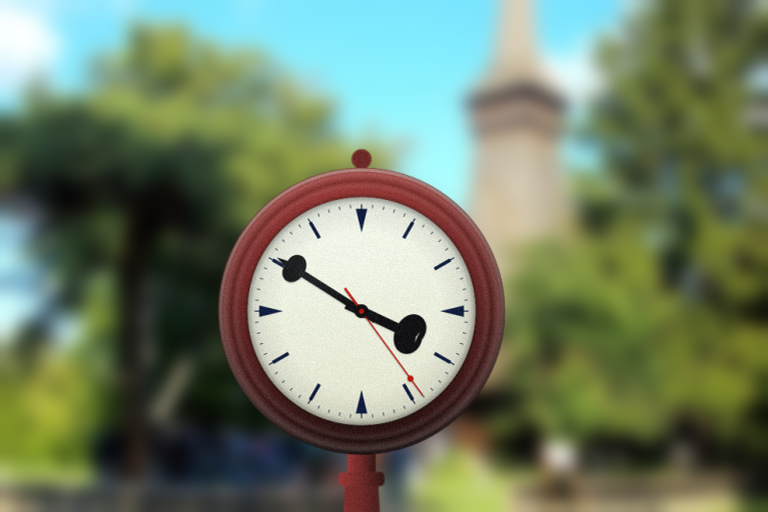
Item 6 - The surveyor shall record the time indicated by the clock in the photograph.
3:50:24
